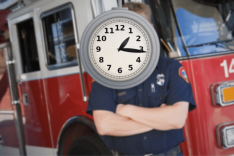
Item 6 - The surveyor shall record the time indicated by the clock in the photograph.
1:16
